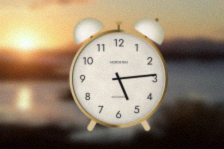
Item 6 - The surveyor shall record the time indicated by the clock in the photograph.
5:14
